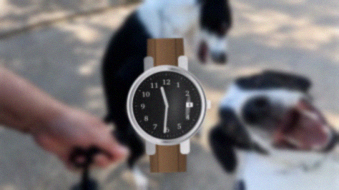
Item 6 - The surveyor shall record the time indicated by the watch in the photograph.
11:31
